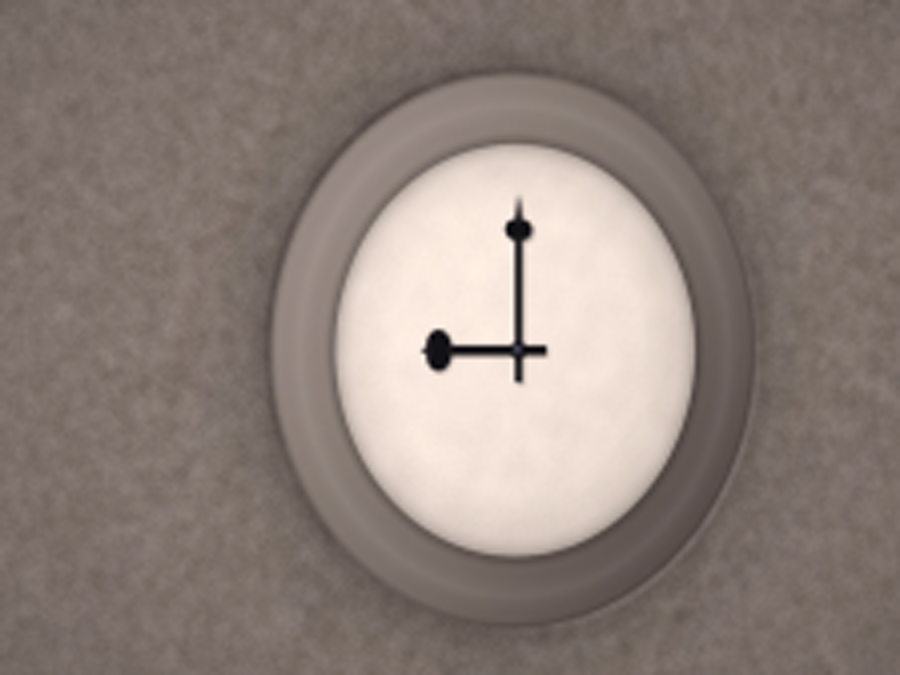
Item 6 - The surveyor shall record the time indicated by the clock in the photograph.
9:00
